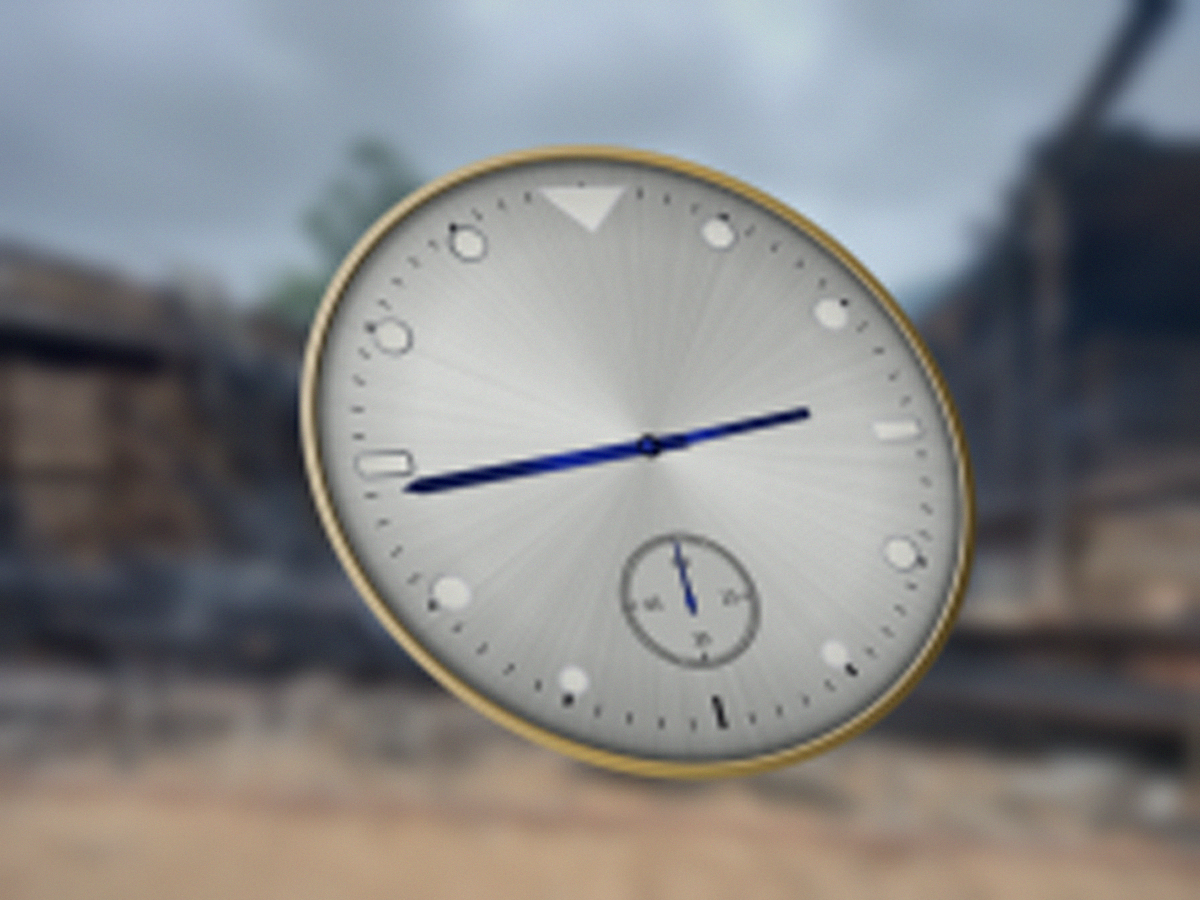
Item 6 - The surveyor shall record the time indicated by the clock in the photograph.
2:44
